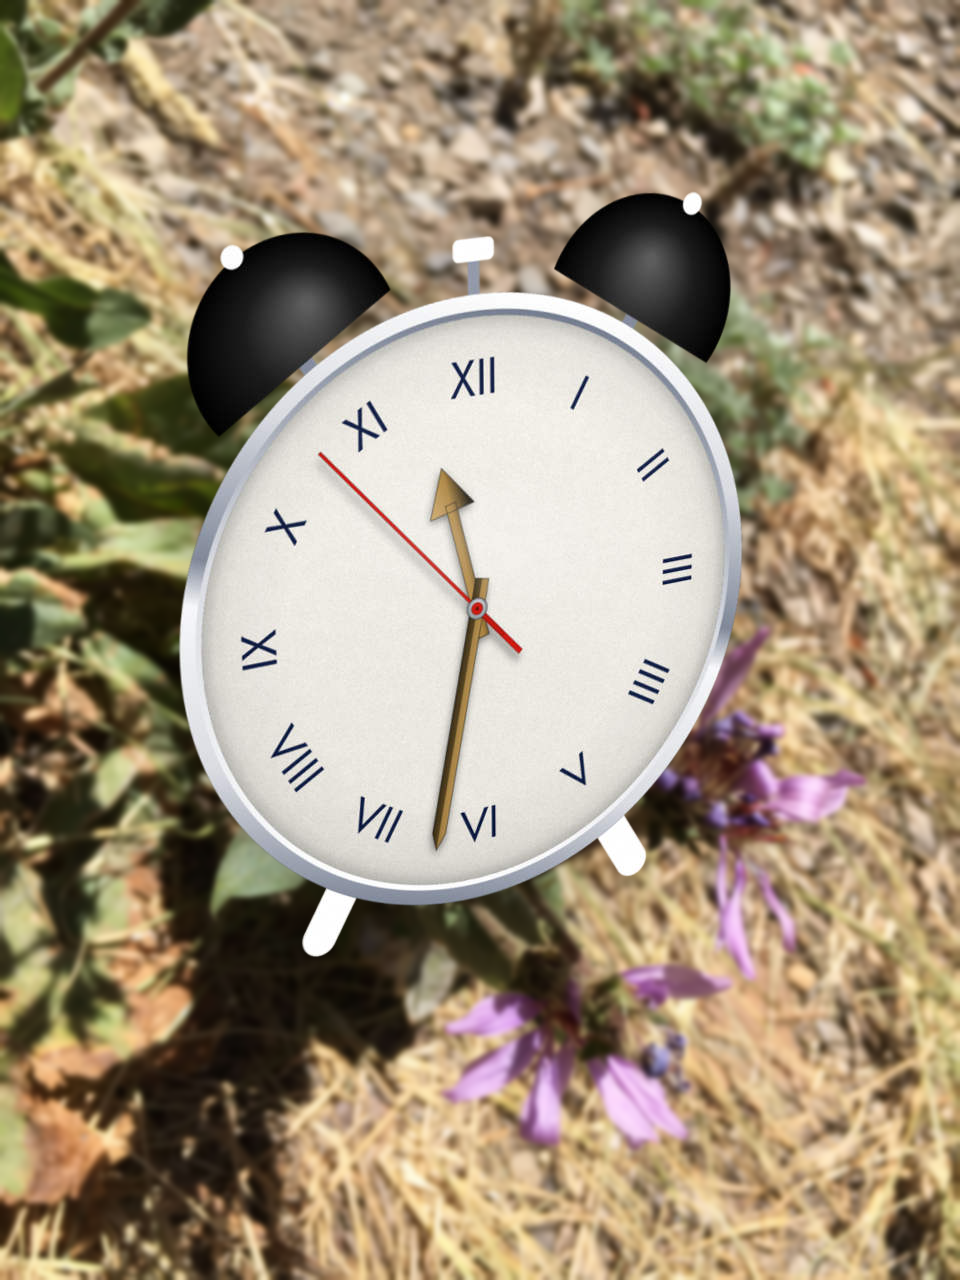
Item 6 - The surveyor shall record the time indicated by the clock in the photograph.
11:31:53
